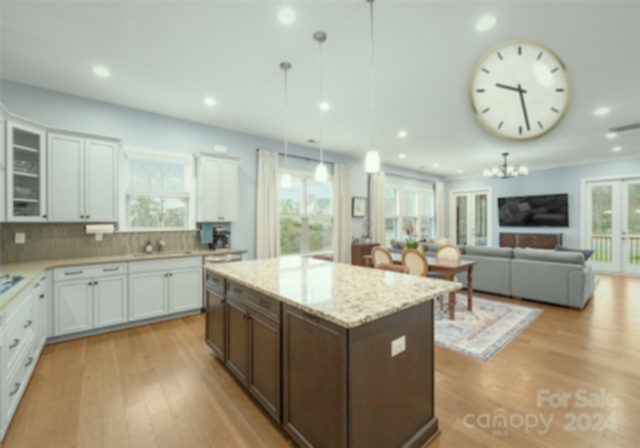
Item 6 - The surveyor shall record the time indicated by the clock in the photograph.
9:28
